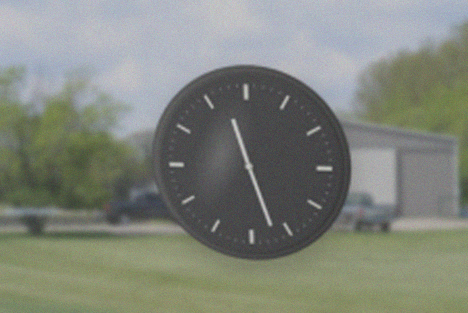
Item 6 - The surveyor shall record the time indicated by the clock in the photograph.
11:27
